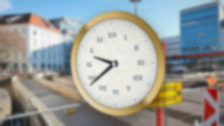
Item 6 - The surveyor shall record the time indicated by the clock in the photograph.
9:39
